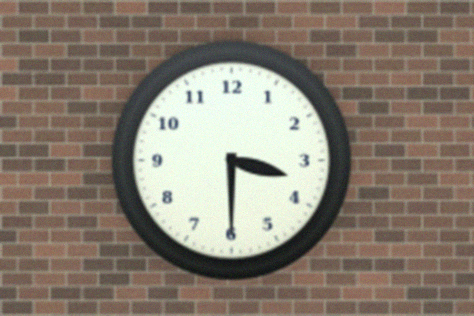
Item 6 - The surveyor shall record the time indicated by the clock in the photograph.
3:30
